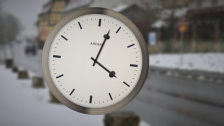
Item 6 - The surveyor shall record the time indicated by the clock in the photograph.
4:03
